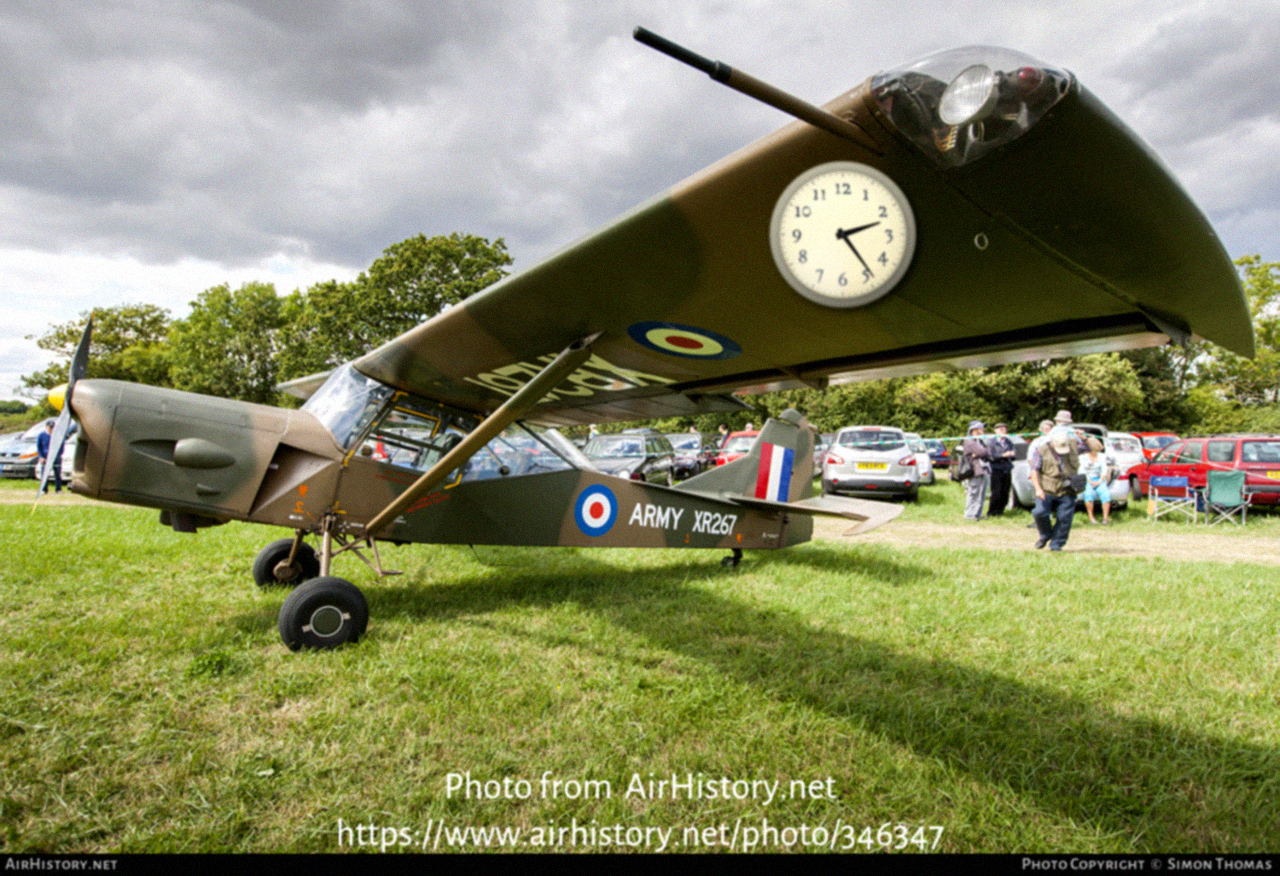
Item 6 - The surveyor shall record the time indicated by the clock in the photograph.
2:24
